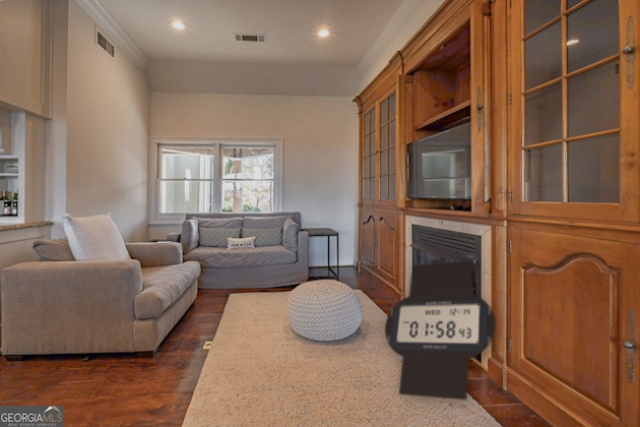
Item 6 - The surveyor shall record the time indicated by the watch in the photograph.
1:58:43
